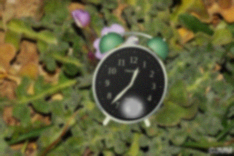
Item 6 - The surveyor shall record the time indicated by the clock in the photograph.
12:37
